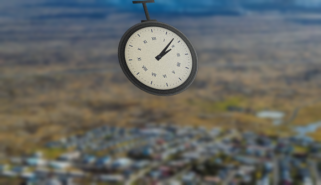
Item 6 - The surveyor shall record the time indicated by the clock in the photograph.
2:08
